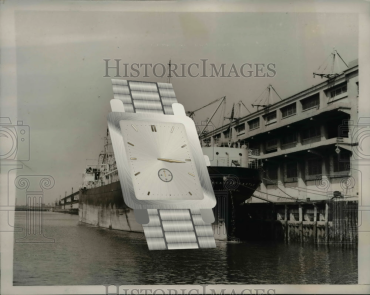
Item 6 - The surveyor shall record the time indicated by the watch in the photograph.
3:16
